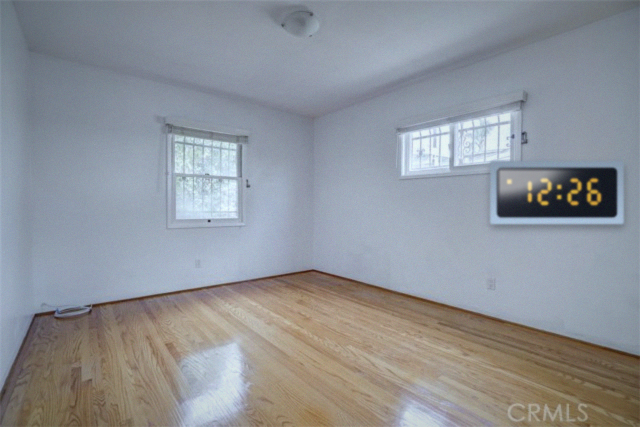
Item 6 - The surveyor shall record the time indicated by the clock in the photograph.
12:26
